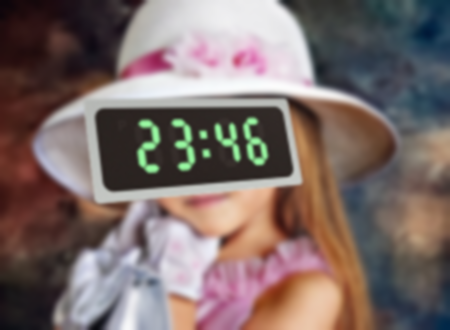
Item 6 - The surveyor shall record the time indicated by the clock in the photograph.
23:46
